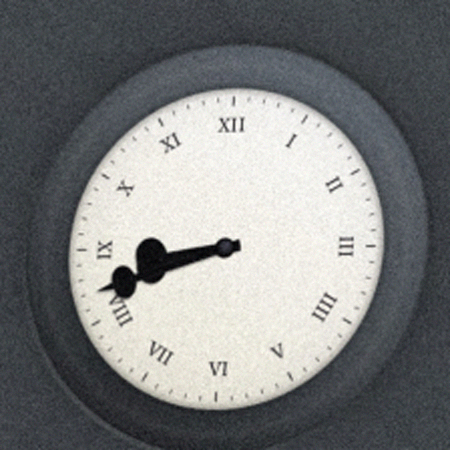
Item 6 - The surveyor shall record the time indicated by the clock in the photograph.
8:42
